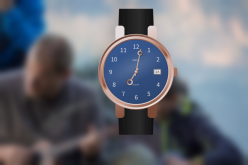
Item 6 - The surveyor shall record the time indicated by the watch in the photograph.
7:02
